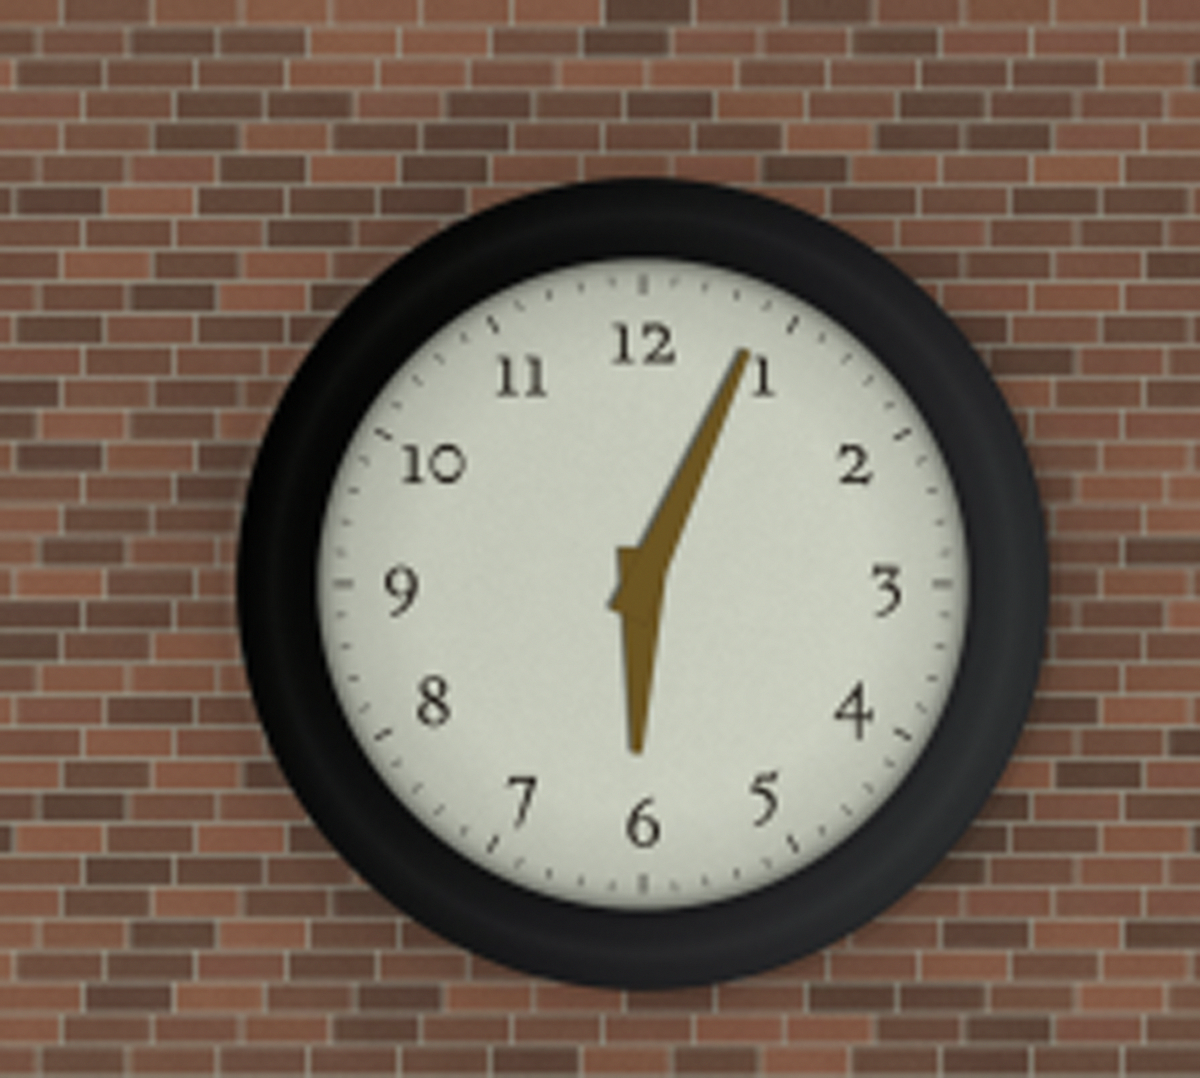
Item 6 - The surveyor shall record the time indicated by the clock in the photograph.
6:04
